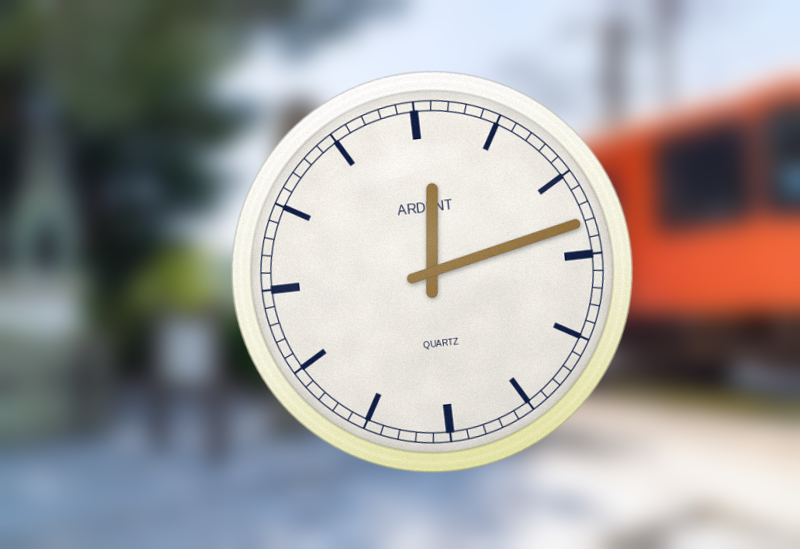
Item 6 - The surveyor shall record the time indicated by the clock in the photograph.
12:13
